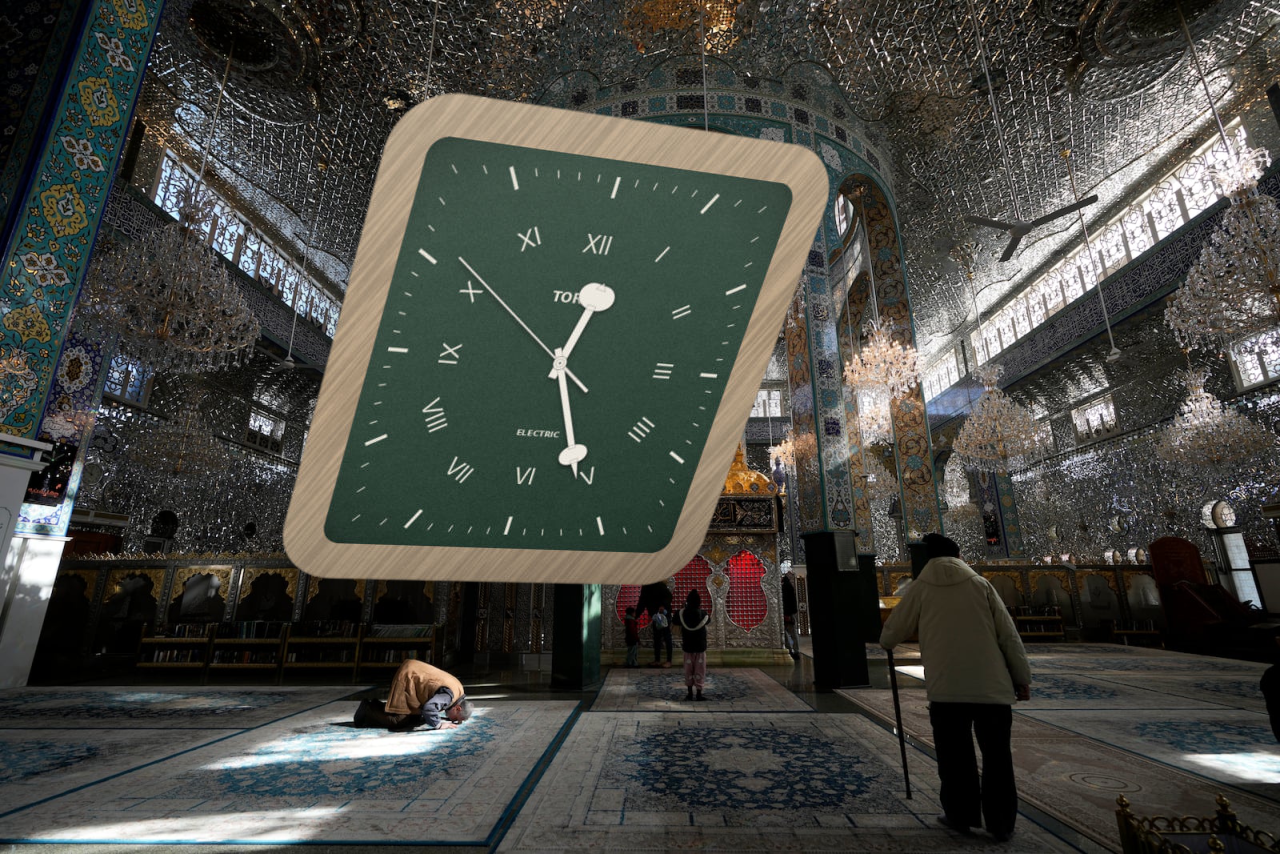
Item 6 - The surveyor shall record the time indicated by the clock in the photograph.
12:25:51
